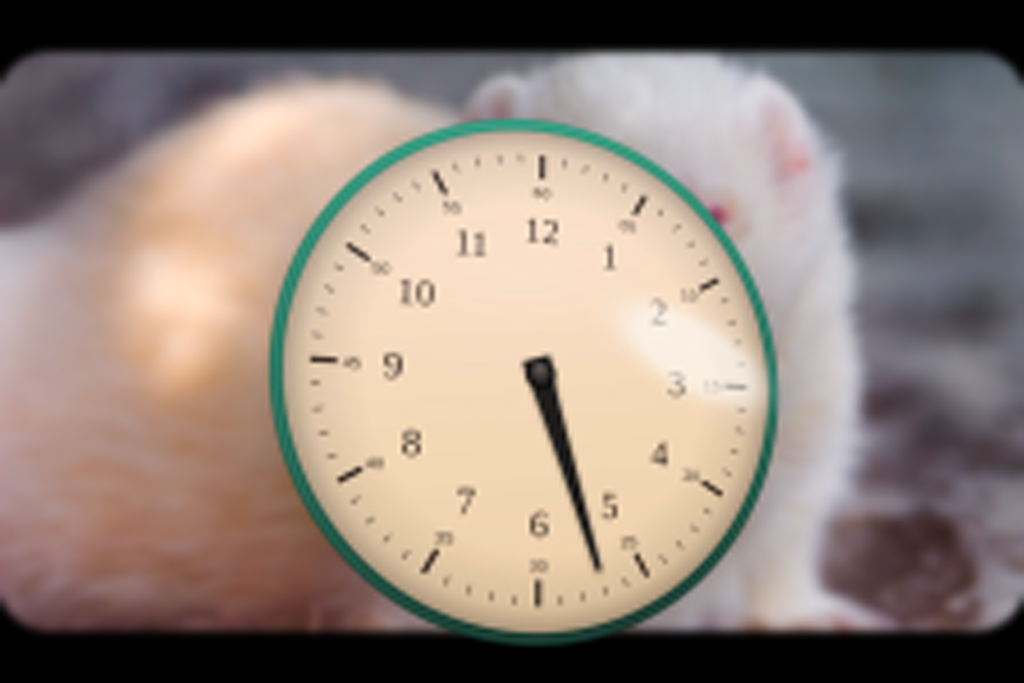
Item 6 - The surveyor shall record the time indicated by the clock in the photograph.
5:27
